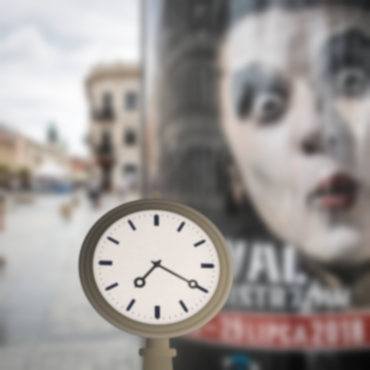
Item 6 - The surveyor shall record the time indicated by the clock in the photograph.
7:20
